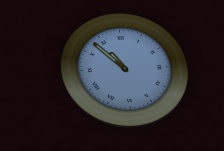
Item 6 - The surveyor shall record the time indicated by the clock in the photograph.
10:53
